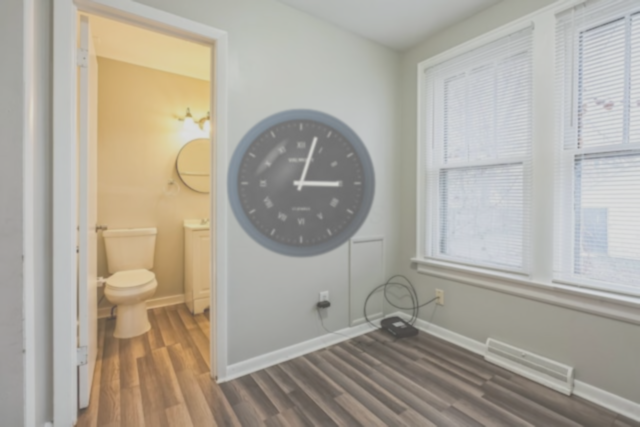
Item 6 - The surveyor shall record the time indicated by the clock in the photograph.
3:03
